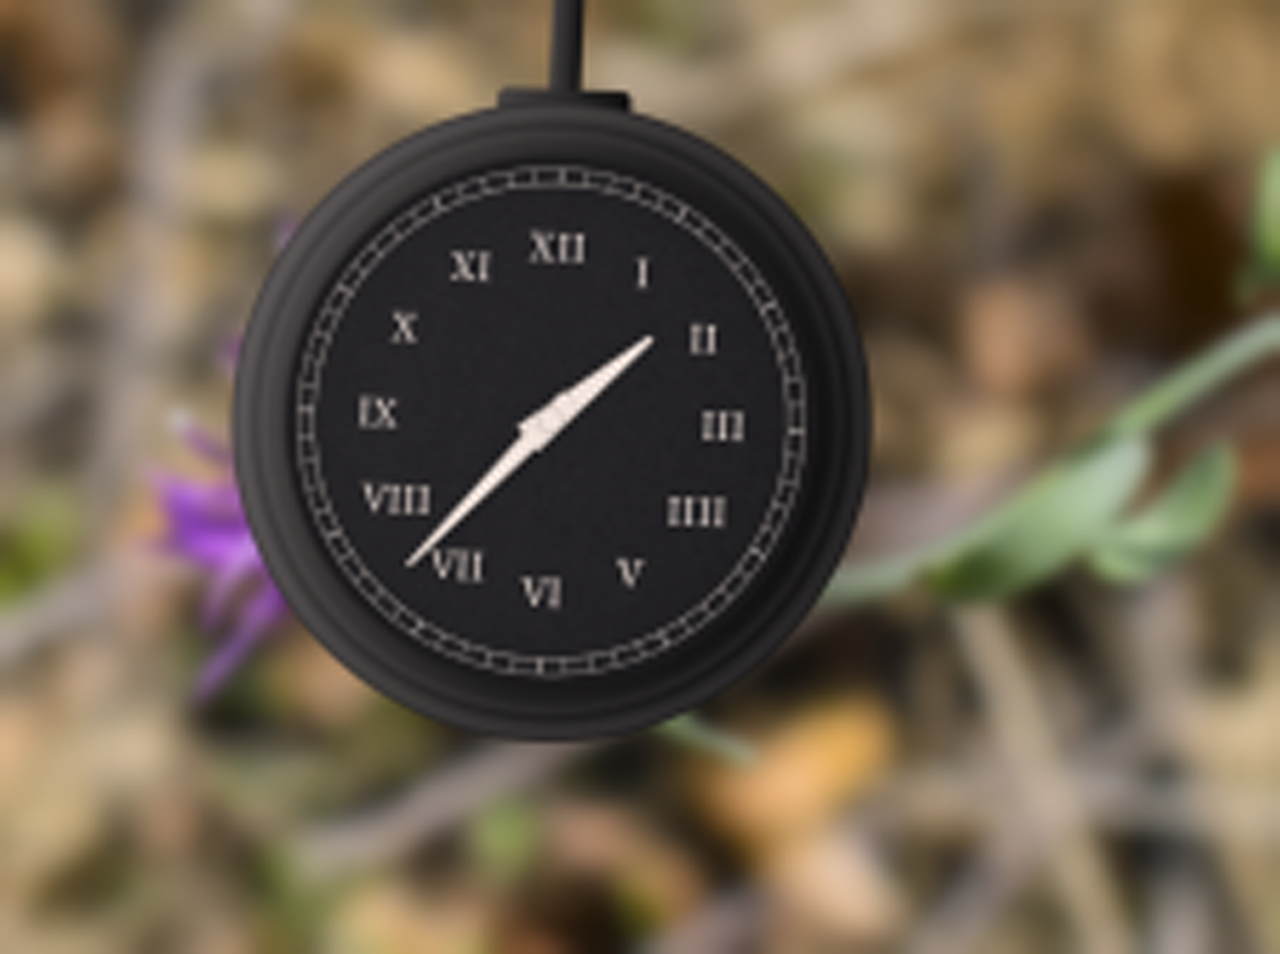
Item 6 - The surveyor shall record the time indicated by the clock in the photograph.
1:37
